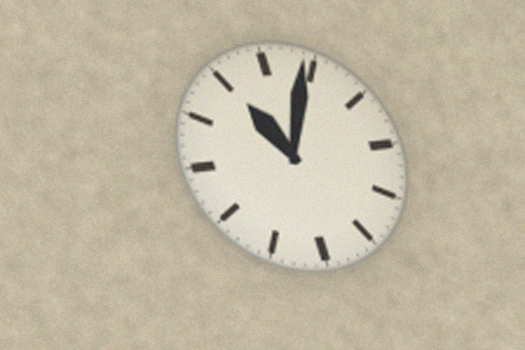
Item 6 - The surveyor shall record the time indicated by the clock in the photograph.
11:04
